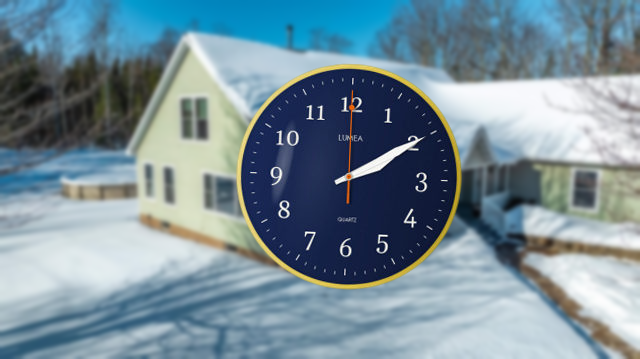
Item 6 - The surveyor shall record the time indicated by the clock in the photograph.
2:10:00
